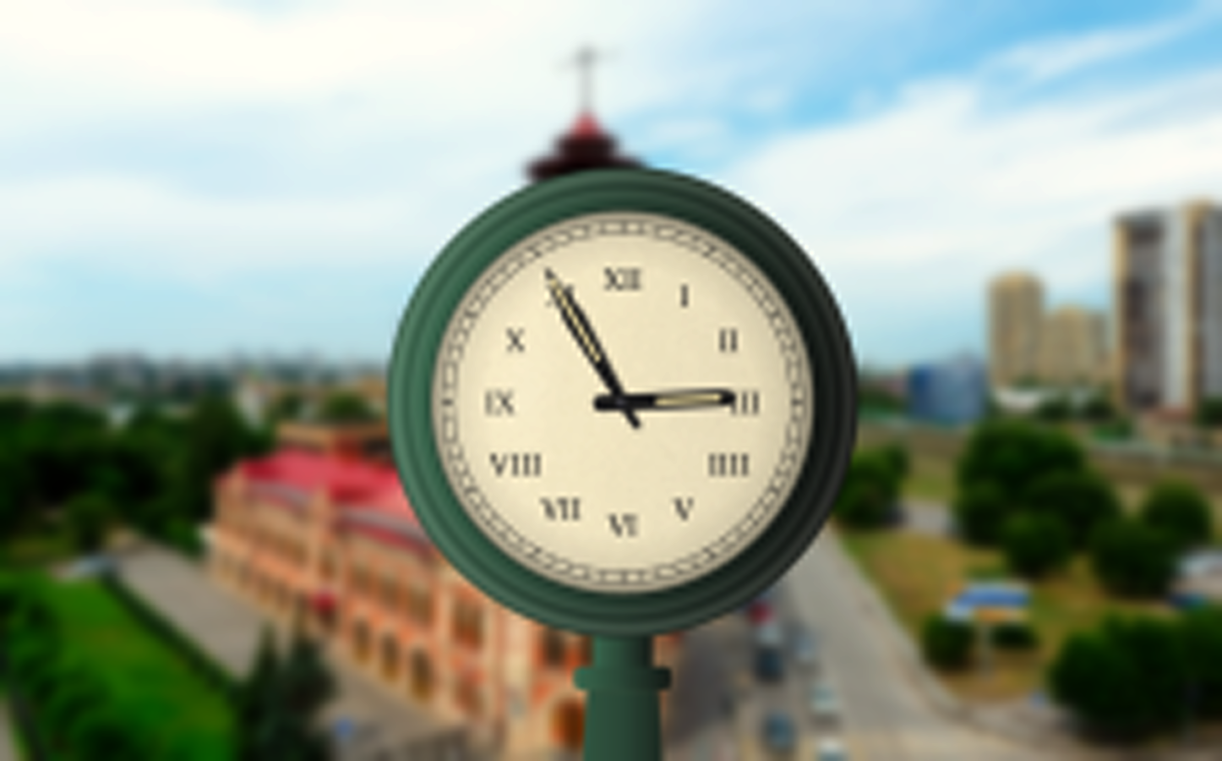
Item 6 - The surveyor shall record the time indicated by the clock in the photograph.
2:55
